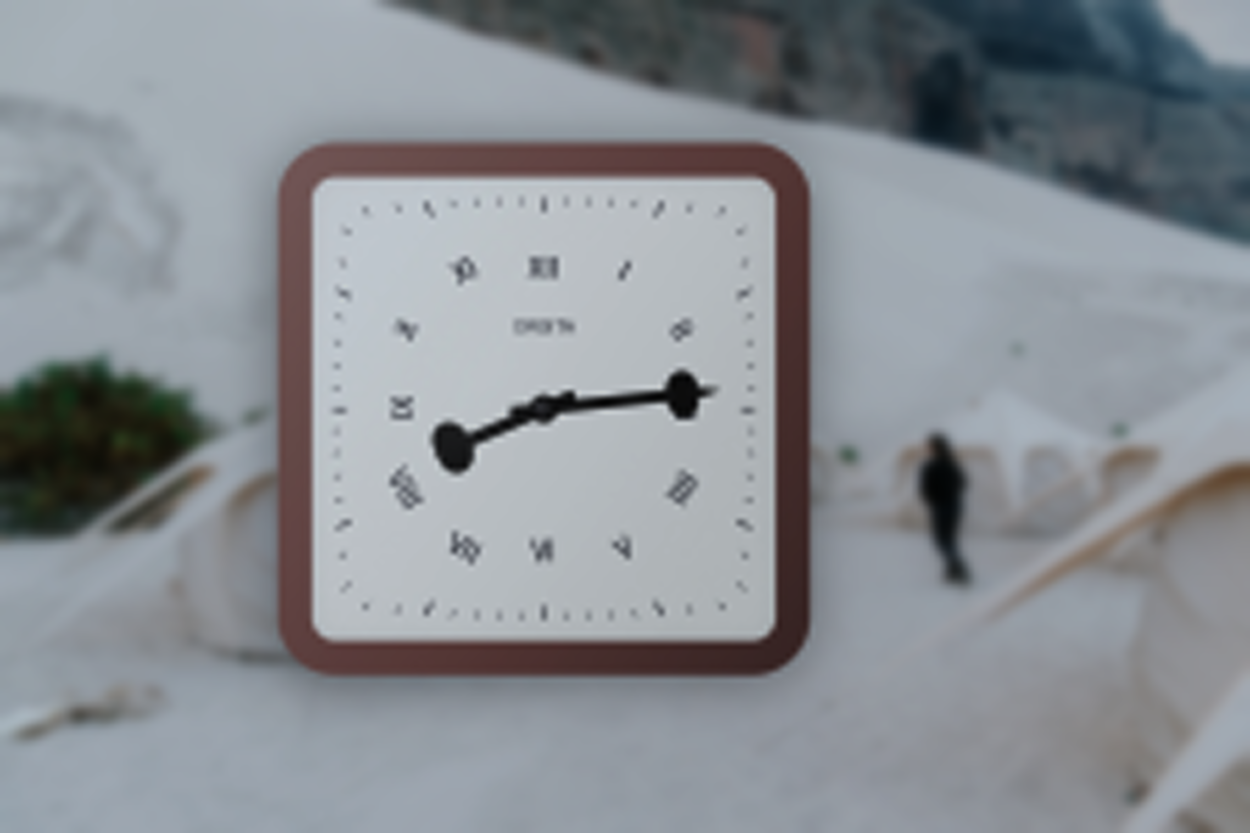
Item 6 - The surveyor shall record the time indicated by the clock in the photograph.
8:14
